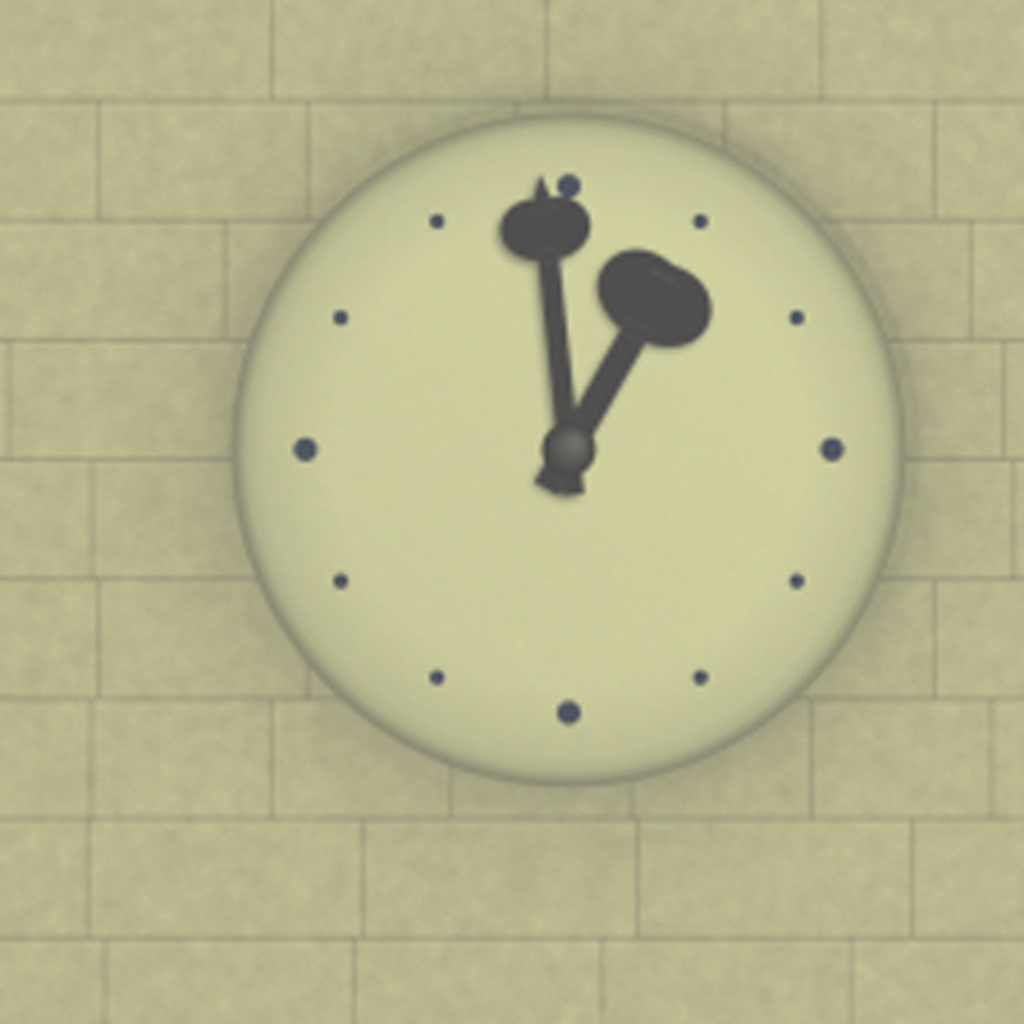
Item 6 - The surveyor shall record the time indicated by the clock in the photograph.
12:59
